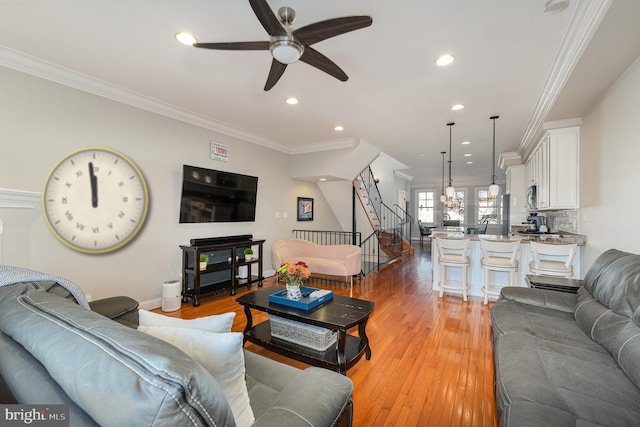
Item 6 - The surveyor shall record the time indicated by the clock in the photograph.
11:59
